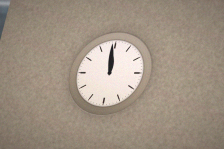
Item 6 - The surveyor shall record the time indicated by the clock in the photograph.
11:59
